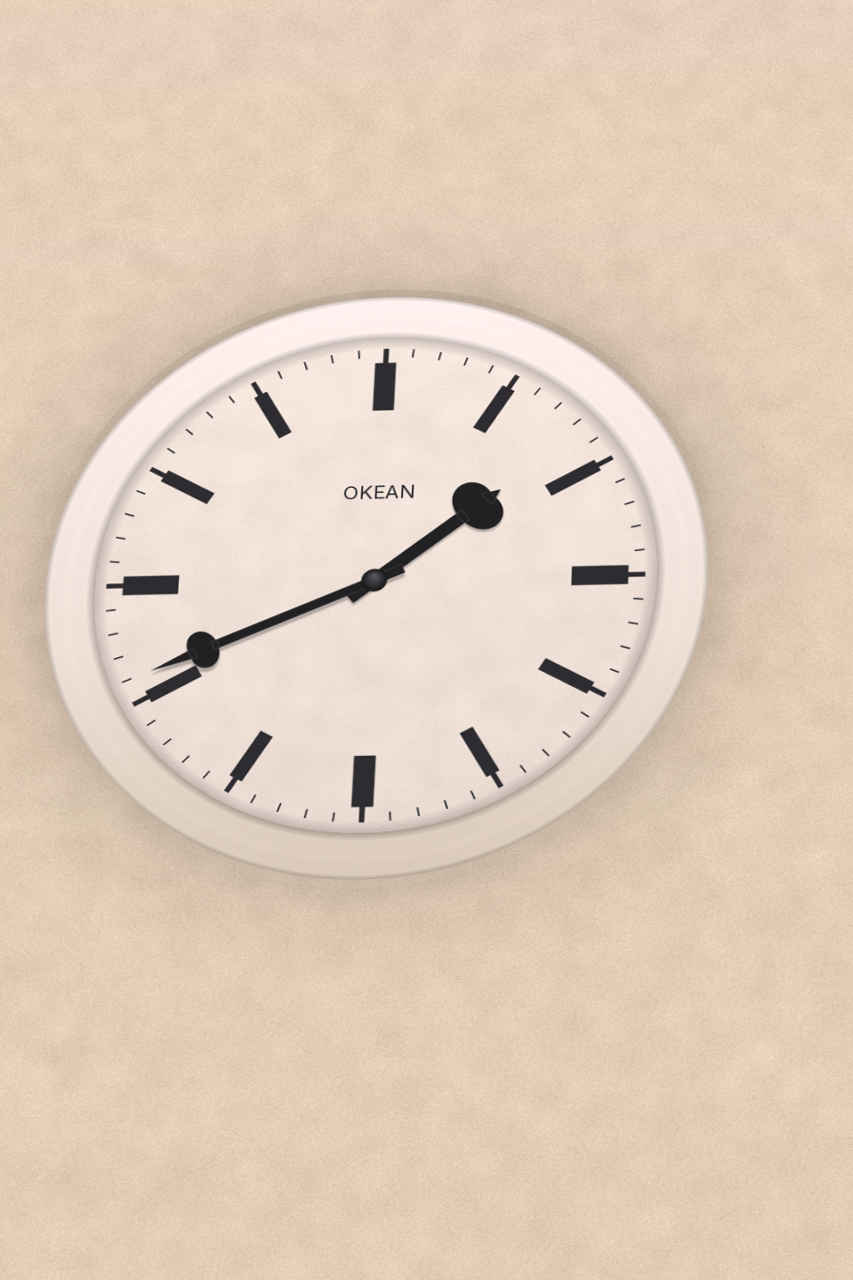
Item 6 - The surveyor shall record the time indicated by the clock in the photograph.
1:41
